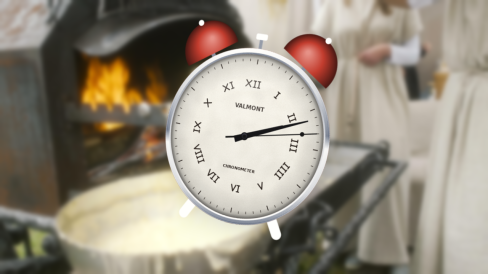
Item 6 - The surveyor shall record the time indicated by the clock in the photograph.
2:11:13
